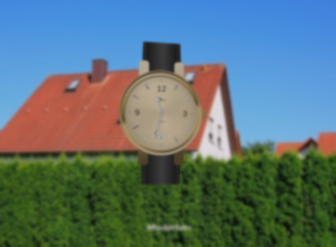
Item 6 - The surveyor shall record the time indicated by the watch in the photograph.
11:32
